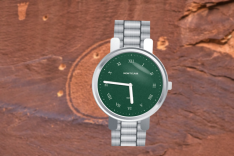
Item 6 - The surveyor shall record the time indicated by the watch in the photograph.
5:46
